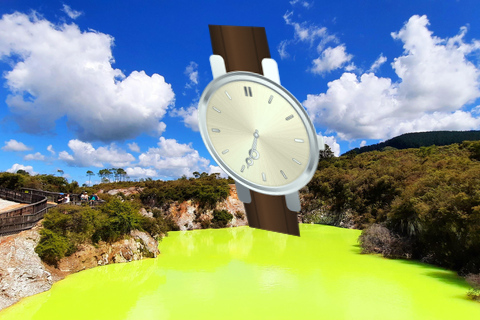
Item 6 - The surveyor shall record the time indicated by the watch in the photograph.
6:34
